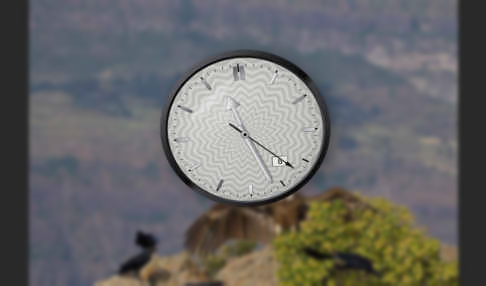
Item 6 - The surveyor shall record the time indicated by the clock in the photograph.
11:26:22
